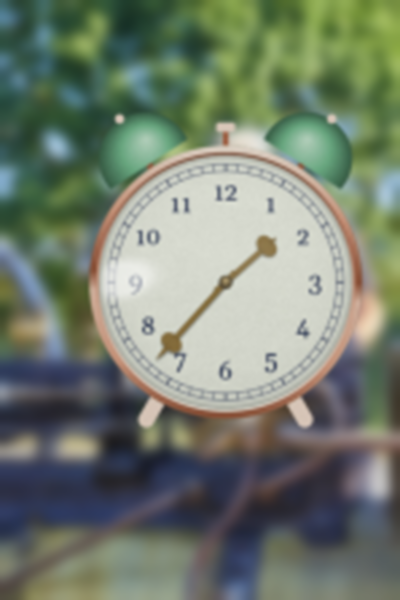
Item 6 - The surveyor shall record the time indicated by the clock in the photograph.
1:37
